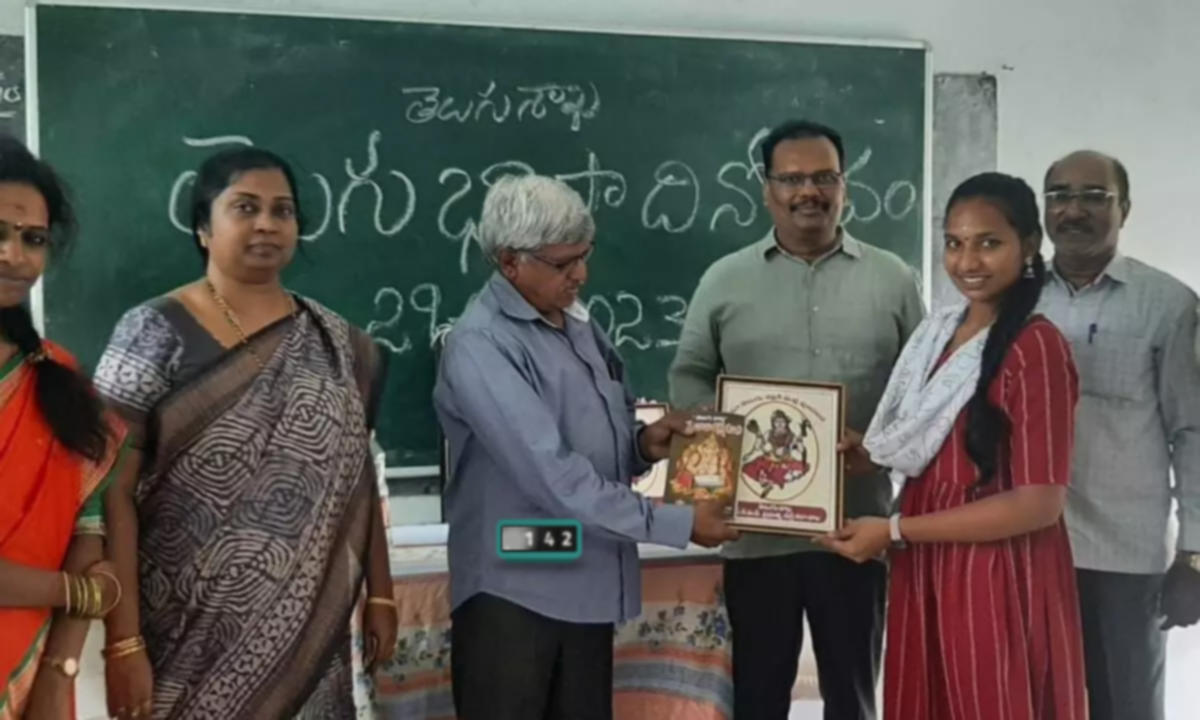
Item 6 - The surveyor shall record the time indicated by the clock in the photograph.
1:42
